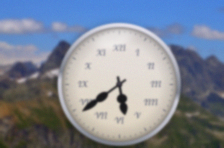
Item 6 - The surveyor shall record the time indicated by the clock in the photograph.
5:39
